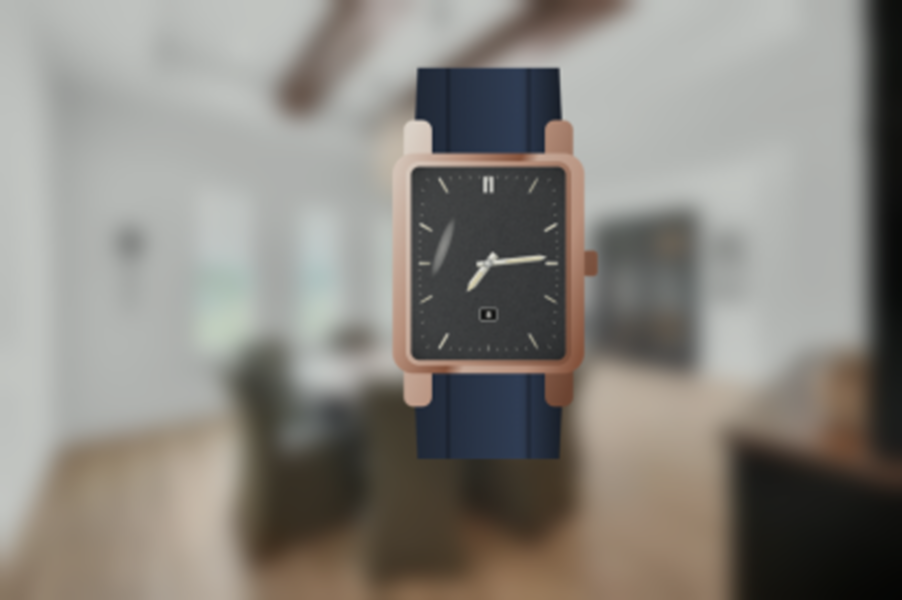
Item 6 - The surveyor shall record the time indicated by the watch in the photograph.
7:14
